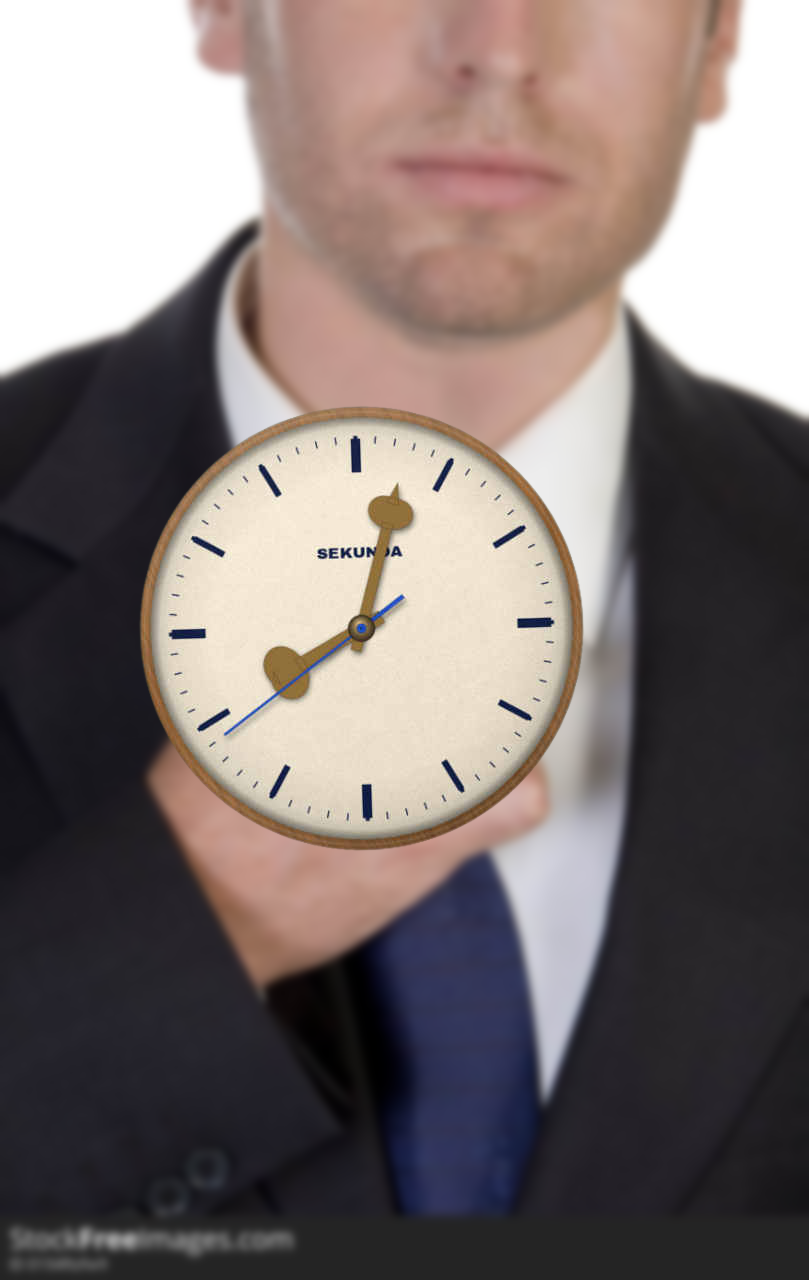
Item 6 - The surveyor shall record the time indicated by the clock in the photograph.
8:02:39
